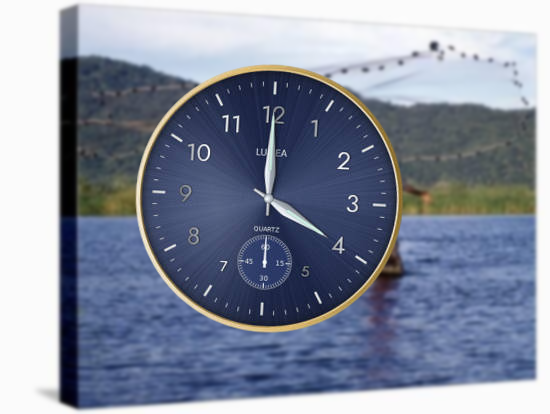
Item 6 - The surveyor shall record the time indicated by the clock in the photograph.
4:00
